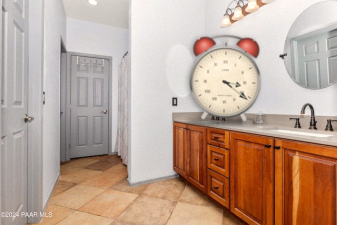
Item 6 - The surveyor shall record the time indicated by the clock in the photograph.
3:21
